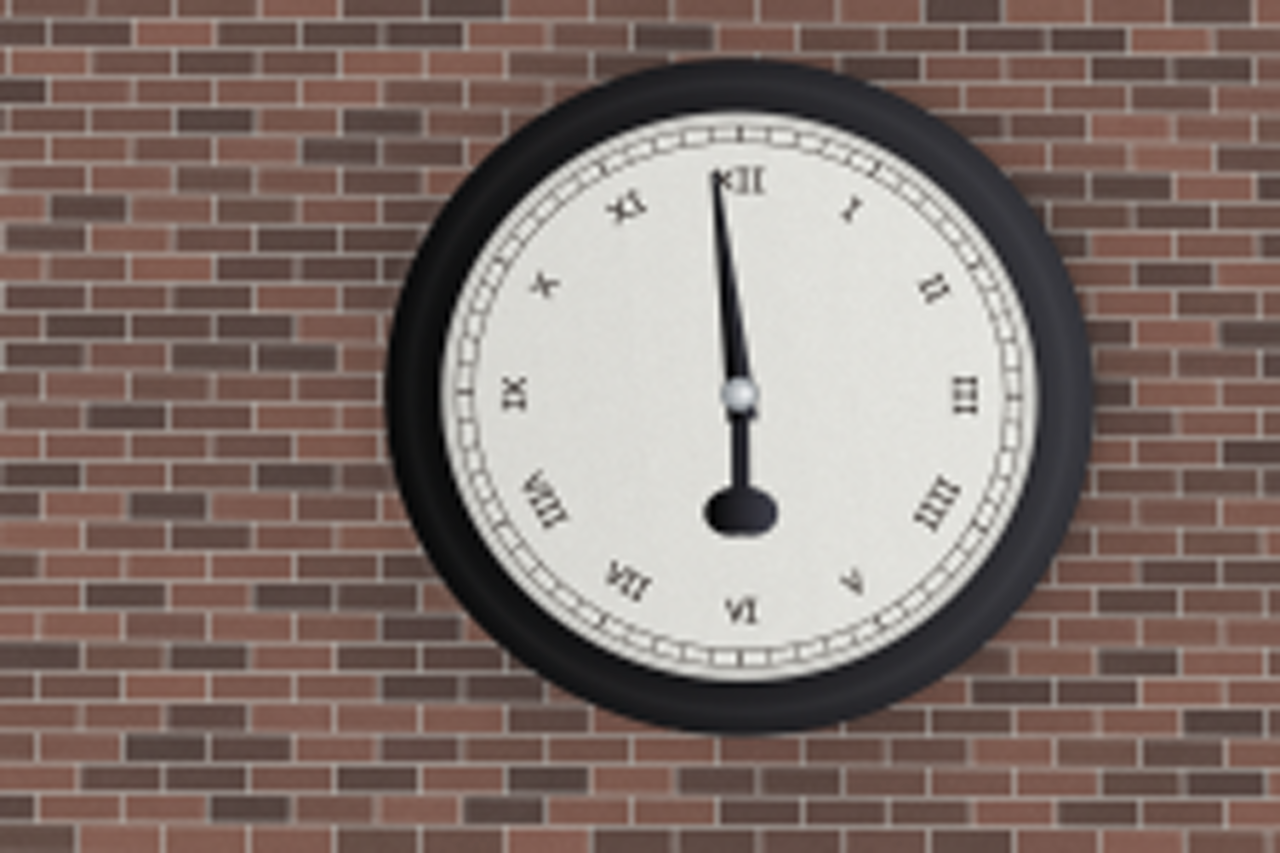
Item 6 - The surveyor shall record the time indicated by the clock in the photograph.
5:59
